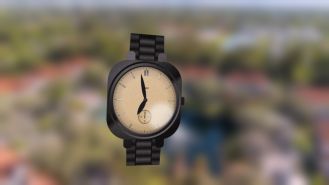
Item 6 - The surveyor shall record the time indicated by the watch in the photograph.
6:58
